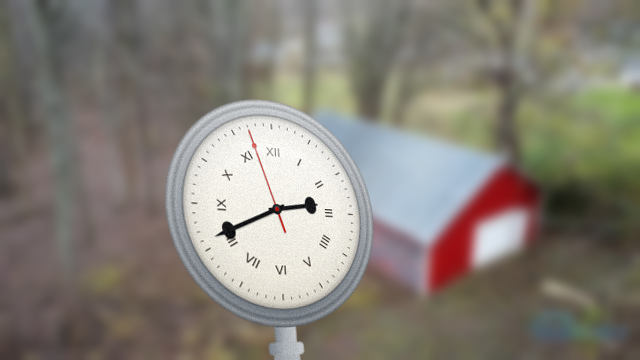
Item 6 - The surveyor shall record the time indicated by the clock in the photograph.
2:40:57
